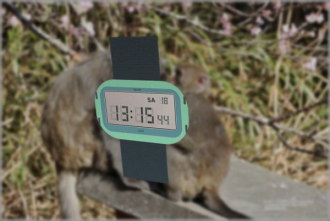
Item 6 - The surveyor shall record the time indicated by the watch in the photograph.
13:15:44
